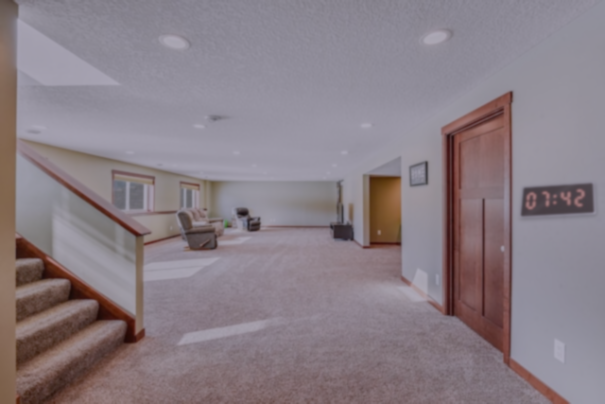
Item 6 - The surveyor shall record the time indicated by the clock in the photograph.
7:42
